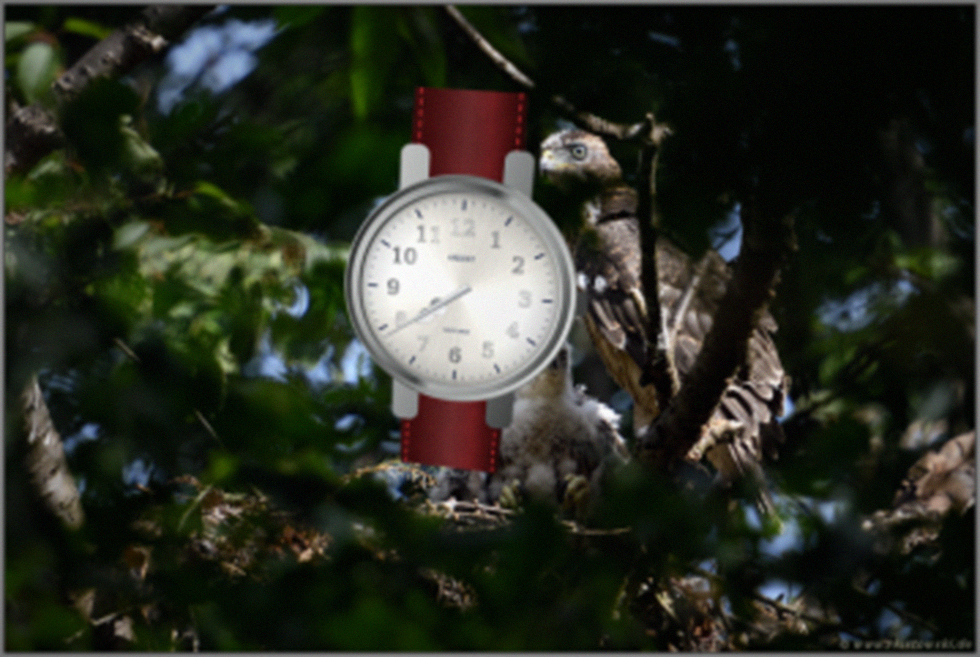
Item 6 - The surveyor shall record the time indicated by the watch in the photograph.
7:39
